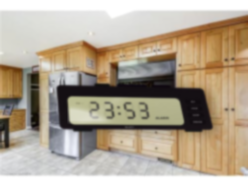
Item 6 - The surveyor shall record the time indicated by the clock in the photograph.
23:53
